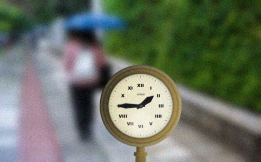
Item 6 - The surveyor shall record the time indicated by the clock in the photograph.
1:45
